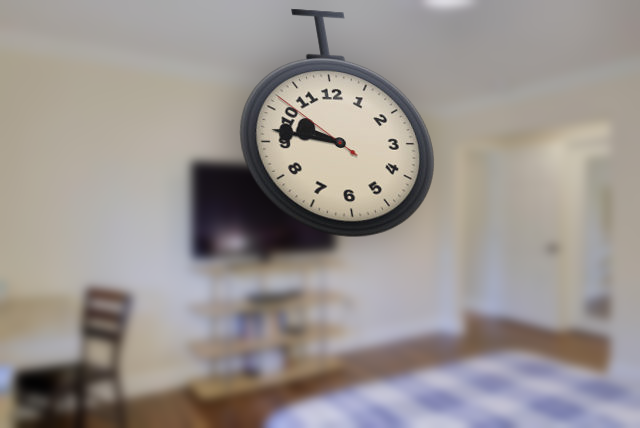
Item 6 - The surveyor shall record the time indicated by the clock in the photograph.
9:46:52
